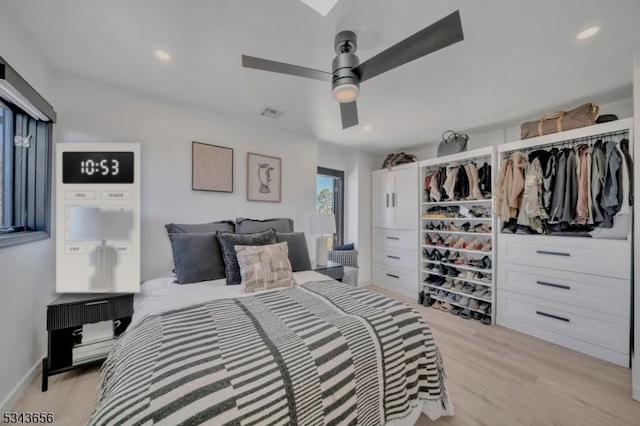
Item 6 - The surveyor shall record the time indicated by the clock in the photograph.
10:53
